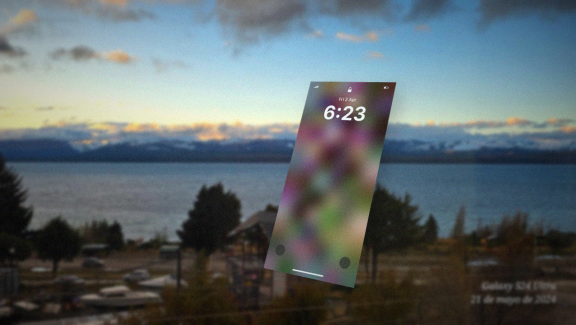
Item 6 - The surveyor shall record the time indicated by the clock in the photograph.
6:23
